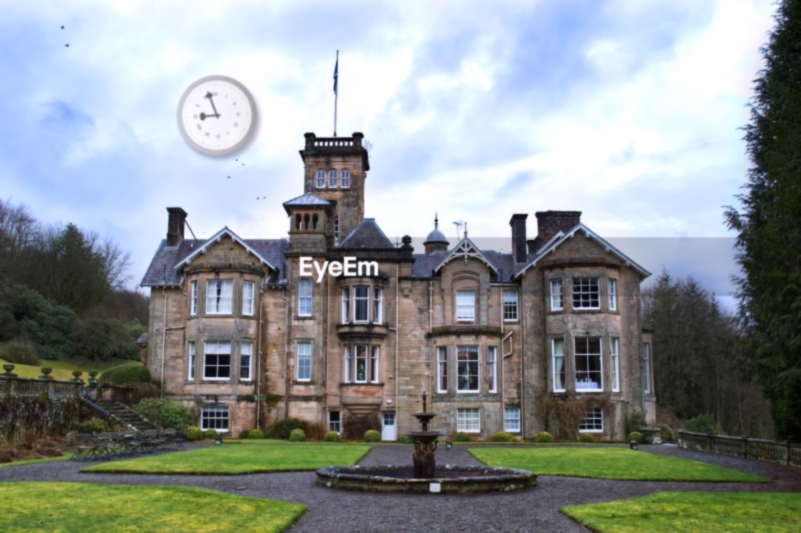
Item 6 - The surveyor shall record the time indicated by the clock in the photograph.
8:57
